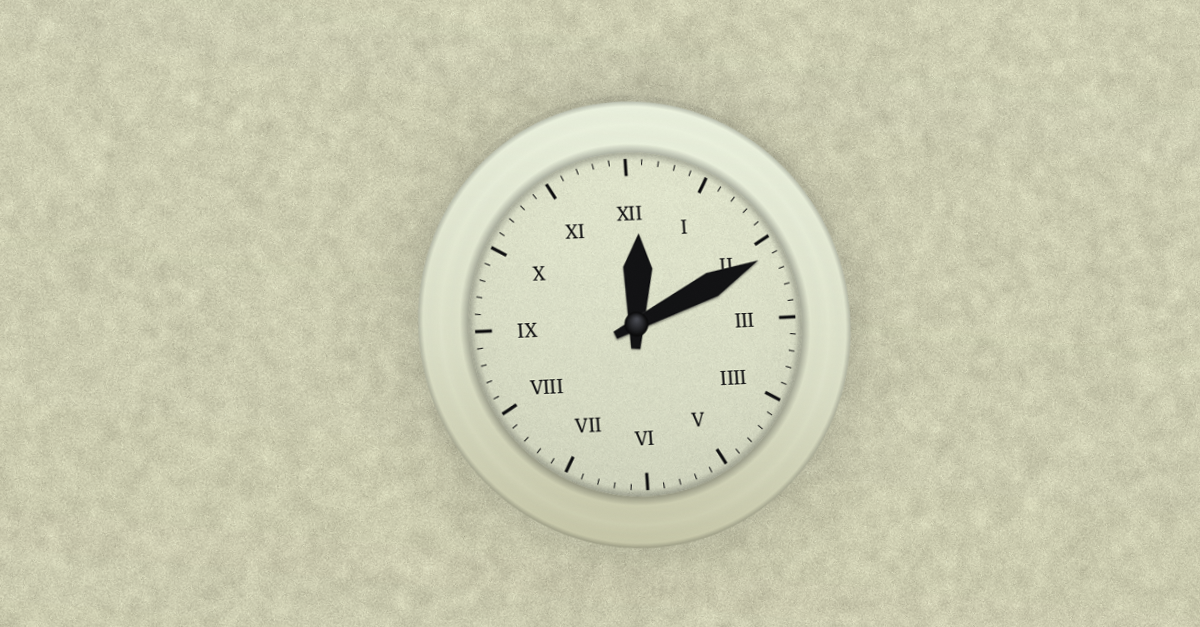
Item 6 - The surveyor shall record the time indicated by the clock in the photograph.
12:11
